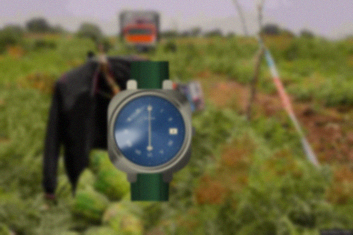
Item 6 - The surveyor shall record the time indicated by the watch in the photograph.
6:00
